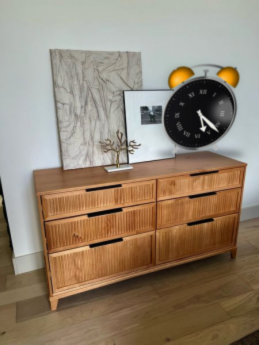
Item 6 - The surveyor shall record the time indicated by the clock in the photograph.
5:22
